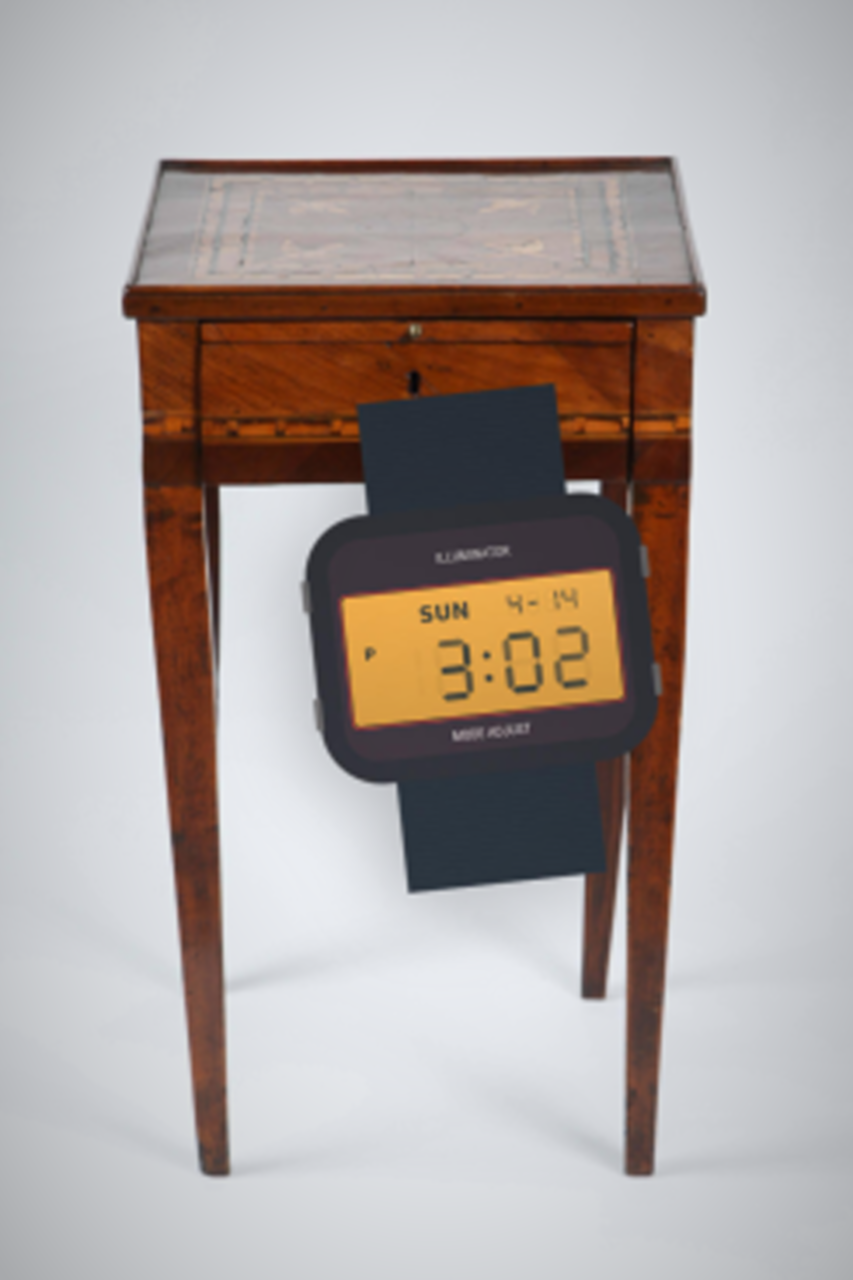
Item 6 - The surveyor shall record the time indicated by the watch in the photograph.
3:02
